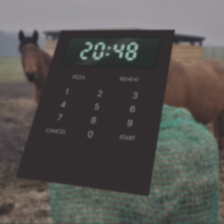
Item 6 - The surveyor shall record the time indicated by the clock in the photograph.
20:48
